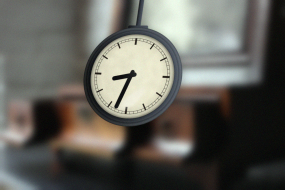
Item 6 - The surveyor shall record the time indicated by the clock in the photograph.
8:33
